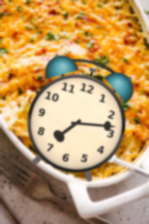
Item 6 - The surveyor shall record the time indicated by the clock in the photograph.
7:13
